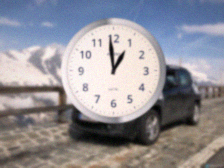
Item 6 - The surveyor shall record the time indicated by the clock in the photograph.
12:59
